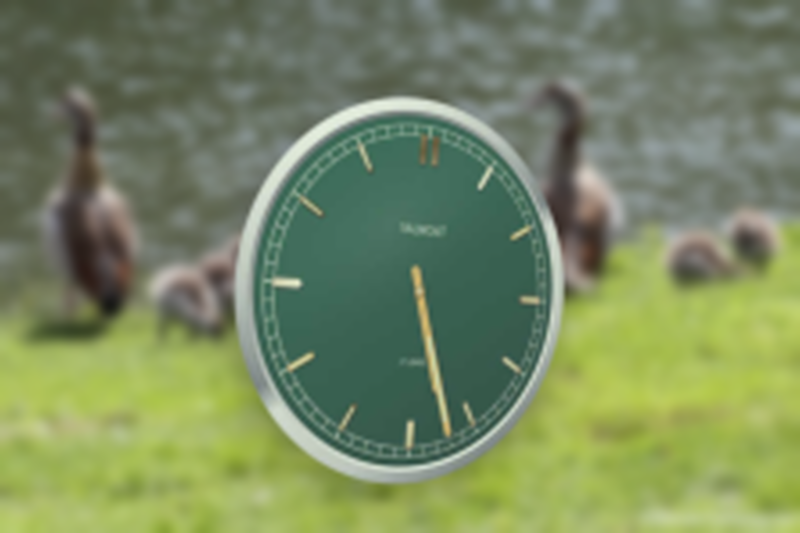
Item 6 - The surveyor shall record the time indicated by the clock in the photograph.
5:27
